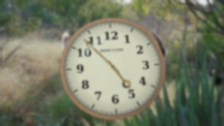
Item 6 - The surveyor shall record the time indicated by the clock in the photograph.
4:53
